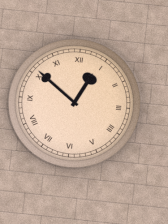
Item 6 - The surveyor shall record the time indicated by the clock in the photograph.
12:51
